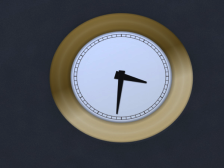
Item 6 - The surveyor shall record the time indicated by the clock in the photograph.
3:31
